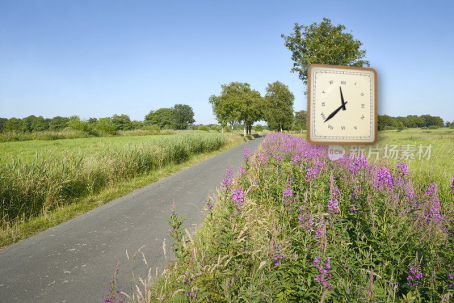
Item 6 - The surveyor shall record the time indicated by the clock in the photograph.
11:38
